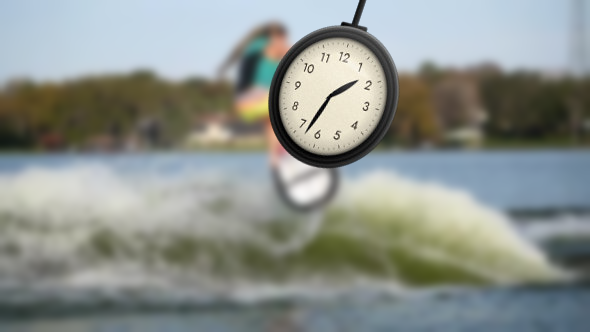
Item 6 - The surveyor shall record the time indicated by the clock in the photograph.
1:33
